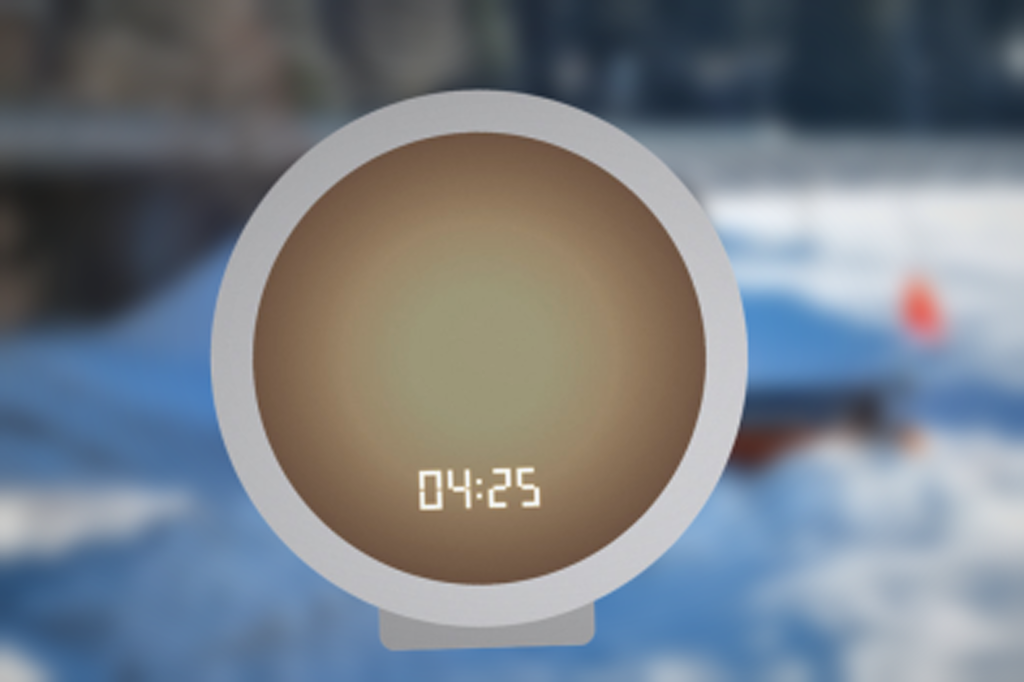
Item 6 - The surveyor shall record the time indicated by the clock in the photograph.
4:25
